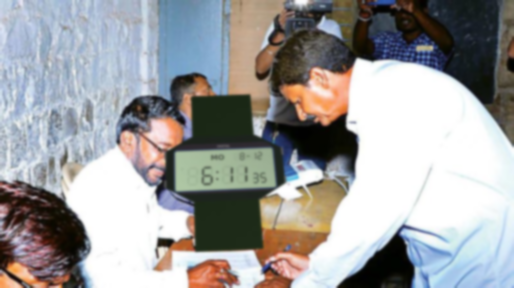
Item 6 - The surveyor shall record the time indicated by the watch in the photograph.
6:11
